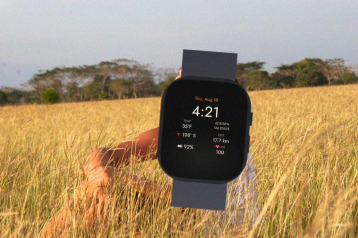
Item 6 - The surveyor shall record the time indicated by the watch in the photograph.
4:21
